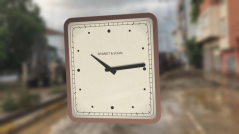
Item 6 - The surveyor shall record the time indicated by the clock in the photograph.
10:14
